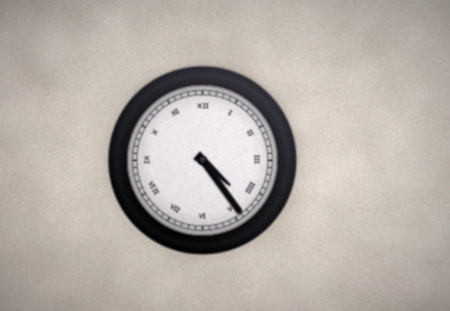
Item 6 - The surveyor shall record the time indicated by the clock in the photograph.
4:24
